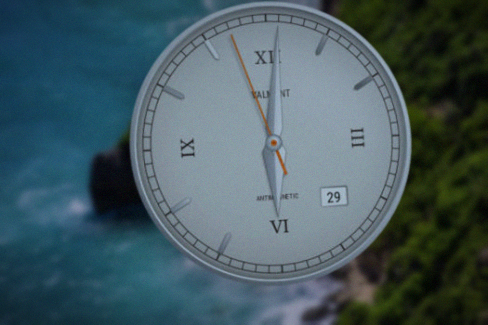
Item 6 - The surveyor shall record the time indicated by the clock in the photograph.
6:00:57
